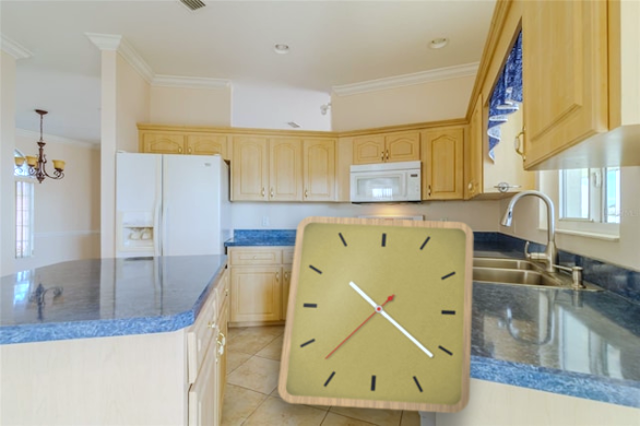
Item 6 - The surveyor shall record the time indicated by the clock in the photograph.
10:21:37
